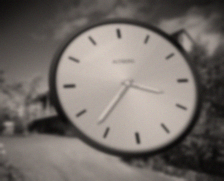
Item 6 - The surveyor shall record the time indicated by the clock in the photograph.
3:37
